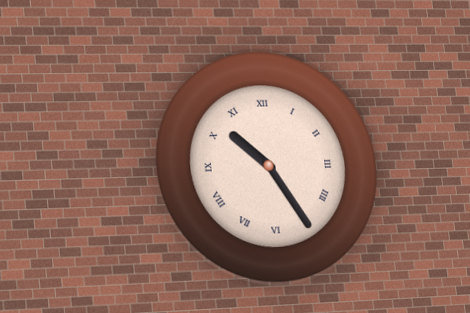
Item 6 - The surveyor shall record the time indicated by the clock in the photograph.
10:25
